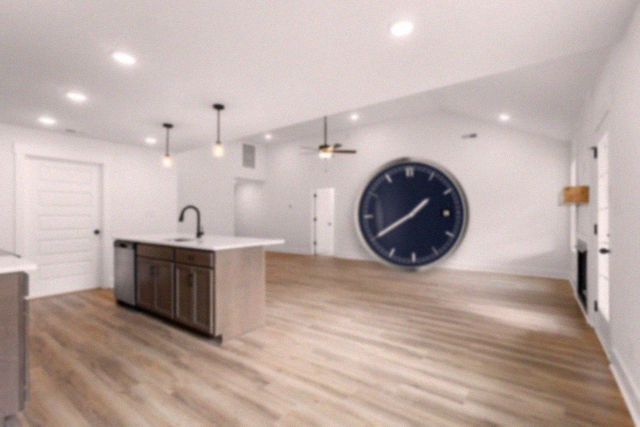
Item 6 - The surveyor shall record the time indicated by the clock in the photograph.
1:40
